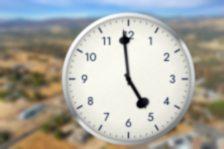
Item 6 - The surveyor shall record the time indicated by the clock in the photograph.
4:59
